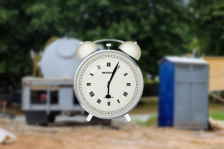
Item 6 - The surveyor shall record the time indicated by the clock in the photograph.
6:04
